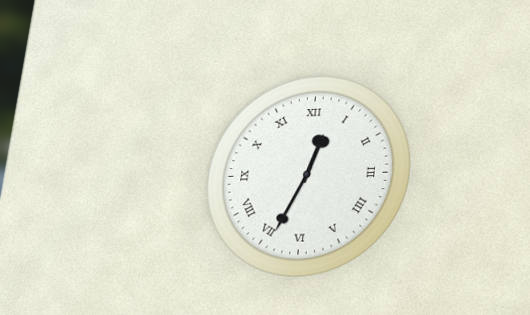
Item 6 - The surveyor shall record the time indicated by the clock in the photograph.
12:34
